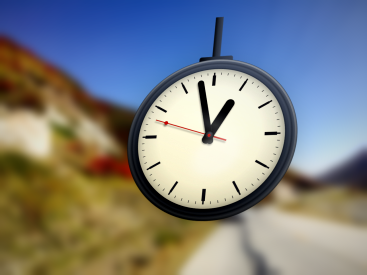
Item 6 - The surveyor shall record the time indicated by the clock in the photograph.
12:57:48
